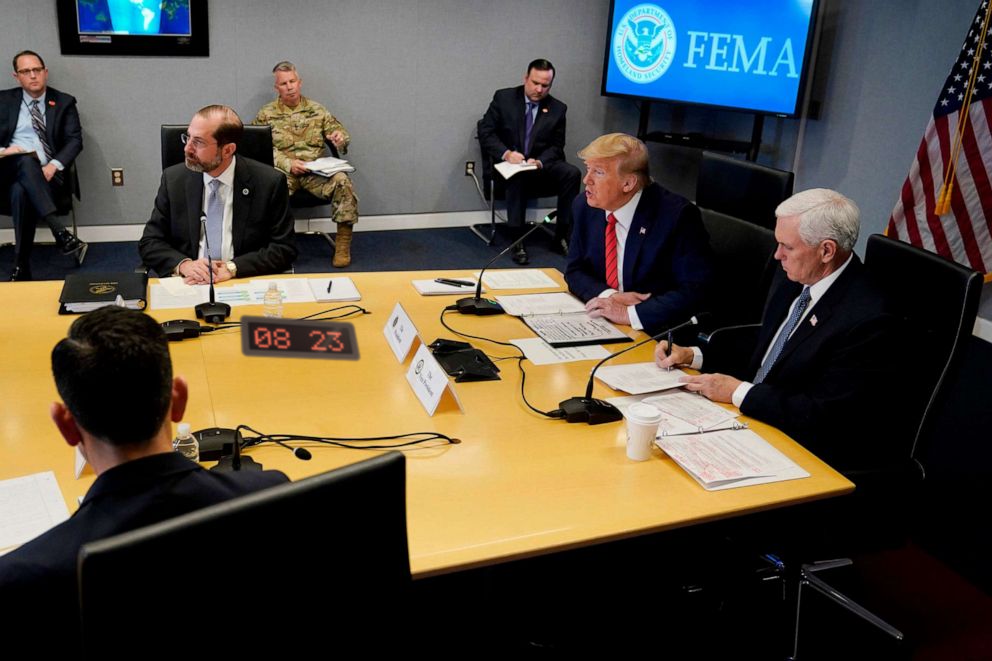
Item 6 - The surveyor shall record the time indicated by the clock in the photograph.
8:23
